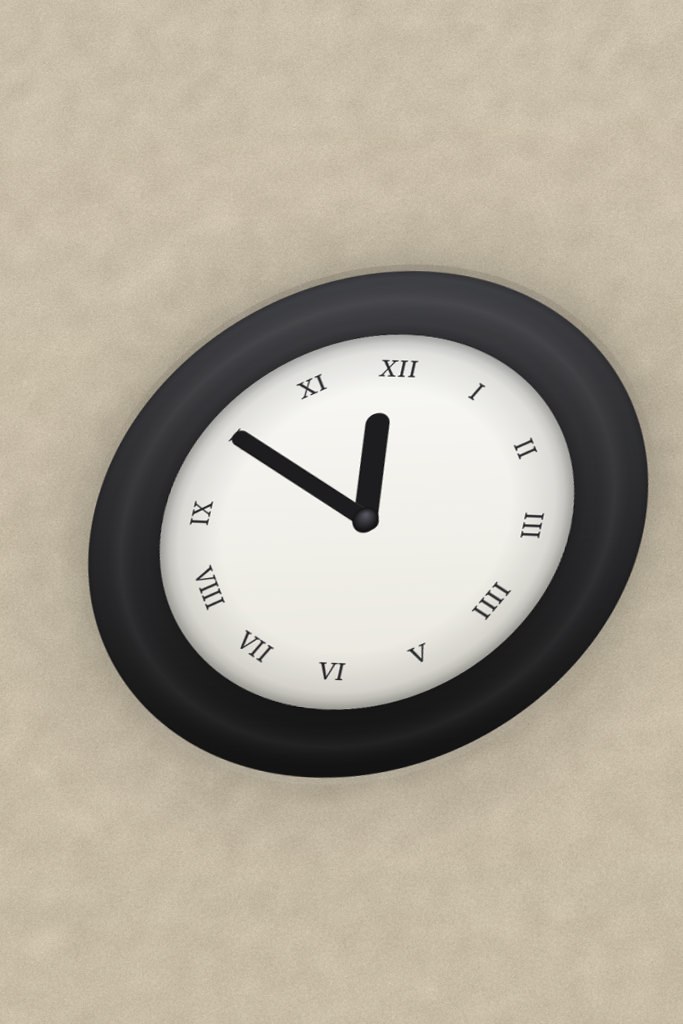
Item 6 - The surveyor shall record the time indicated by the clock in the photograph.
11:50
